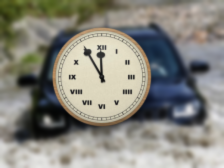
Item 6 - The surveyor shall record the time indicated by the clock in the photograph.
11:55
